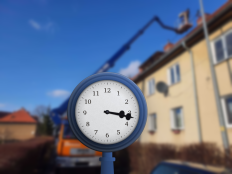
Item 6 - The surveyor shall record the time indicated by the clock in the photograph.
3:17
